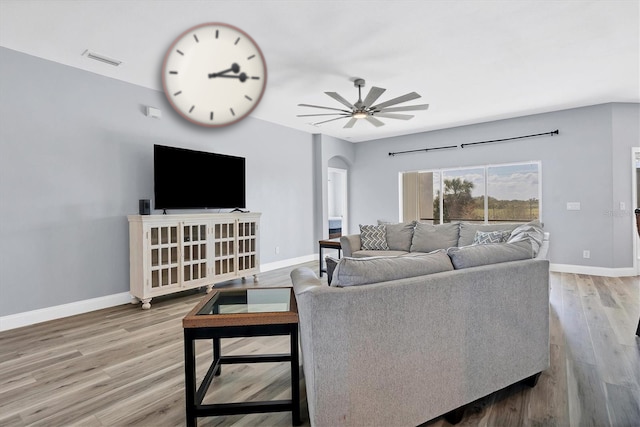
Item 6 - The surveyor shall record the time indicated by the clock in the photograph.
2:15
